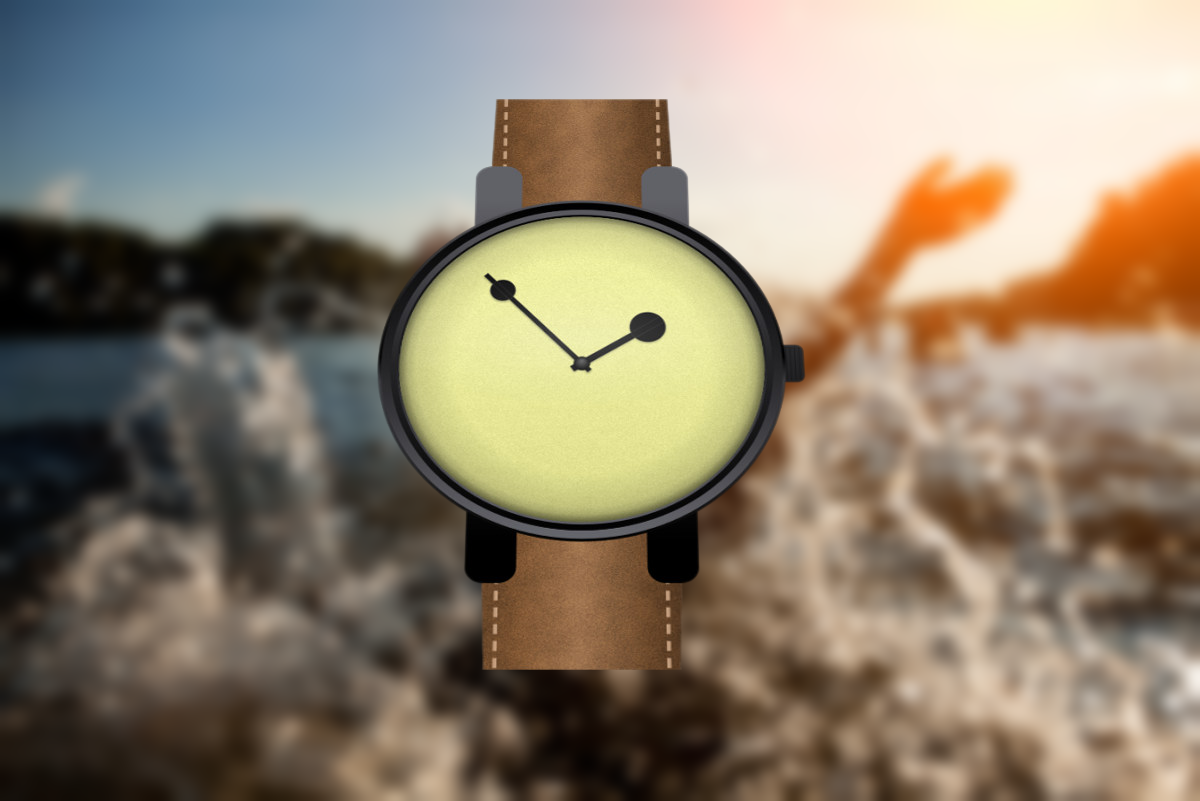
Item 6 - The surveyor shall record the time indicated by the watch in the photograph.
1:53
